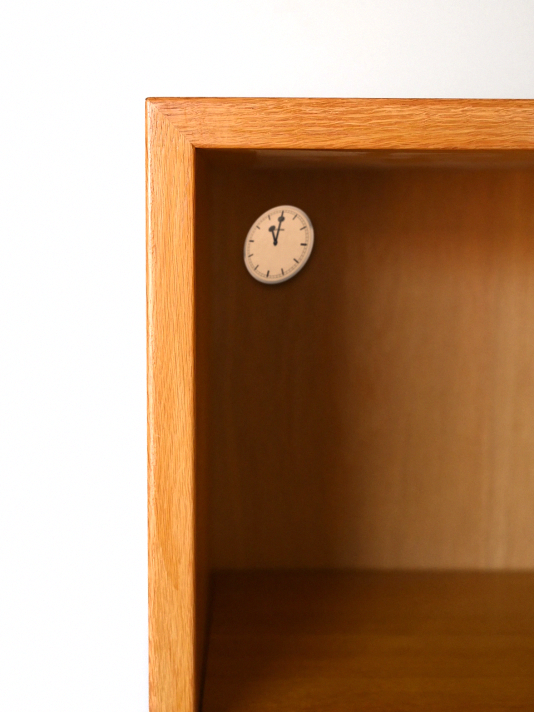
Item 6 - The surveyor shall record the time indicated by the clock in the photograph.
11:00
